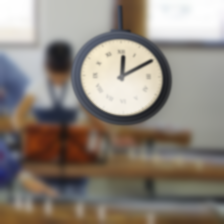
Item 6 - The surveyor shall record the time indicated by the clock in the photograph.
12:10
